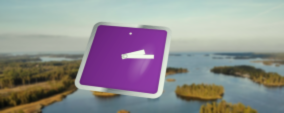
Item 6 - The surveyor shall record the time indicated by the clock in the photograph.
2:14
